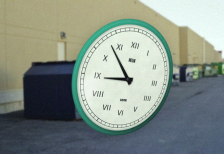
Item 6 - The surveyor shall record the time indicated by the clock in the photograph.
8:53
